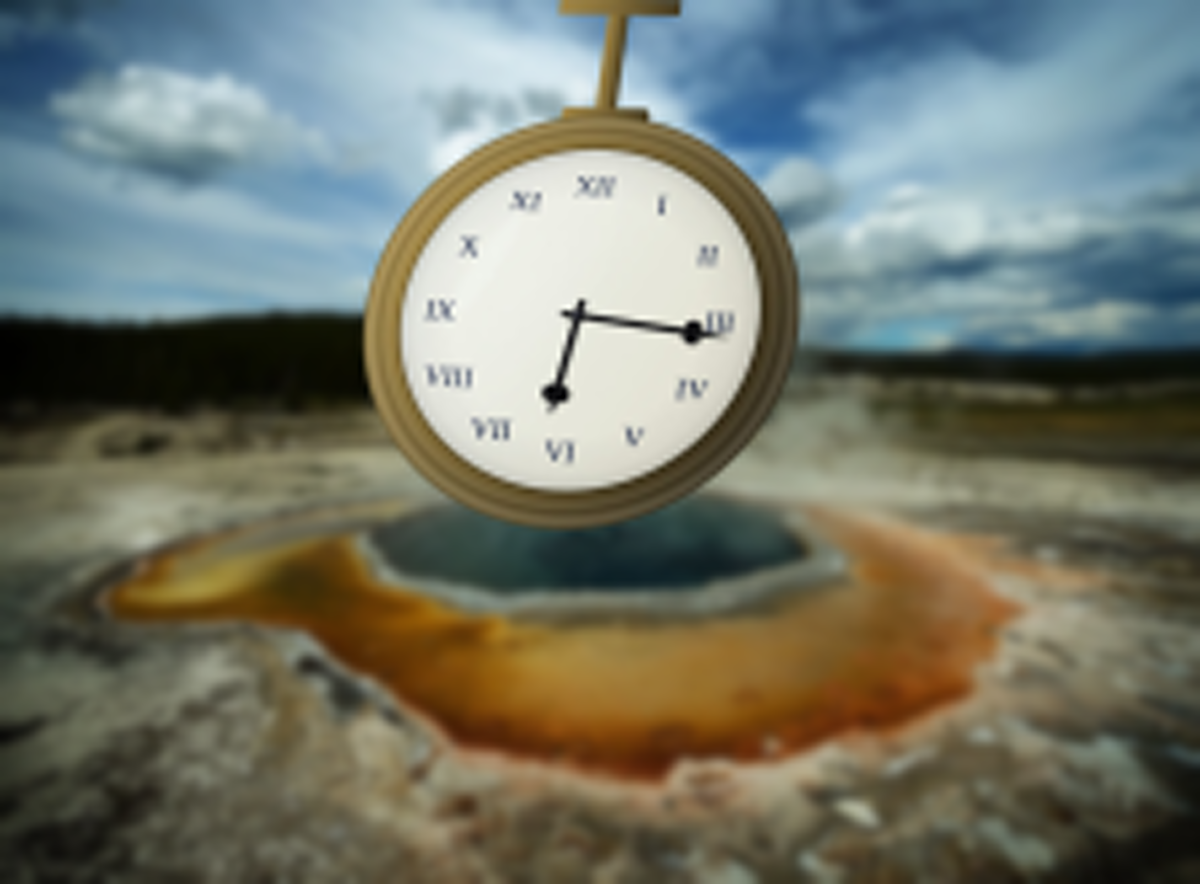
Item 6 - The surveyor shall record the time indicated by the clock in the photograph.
6:16
